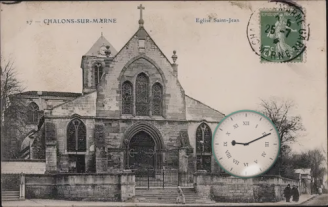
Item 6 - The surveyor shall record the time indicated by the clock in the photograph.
9:11
